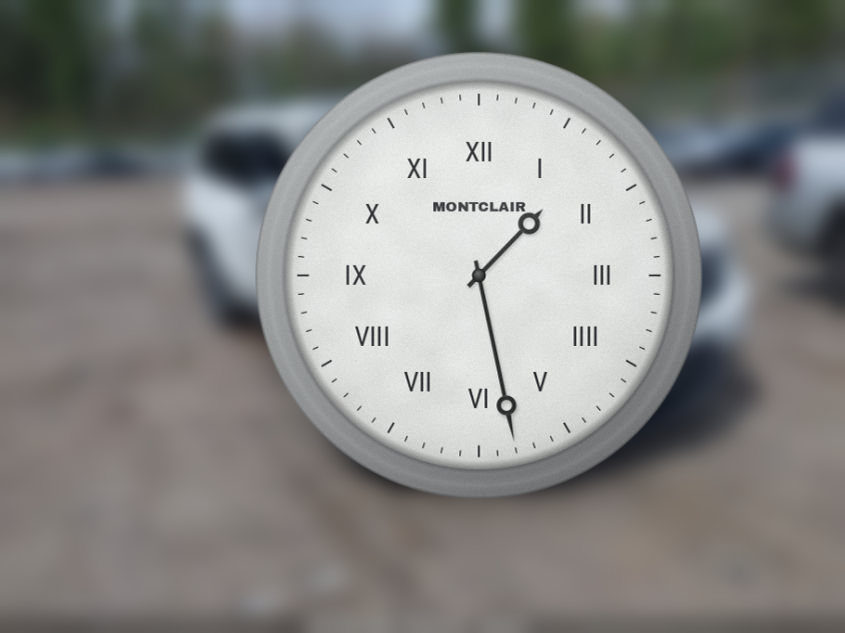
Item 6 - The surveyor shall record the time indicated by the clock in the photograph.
1:28
